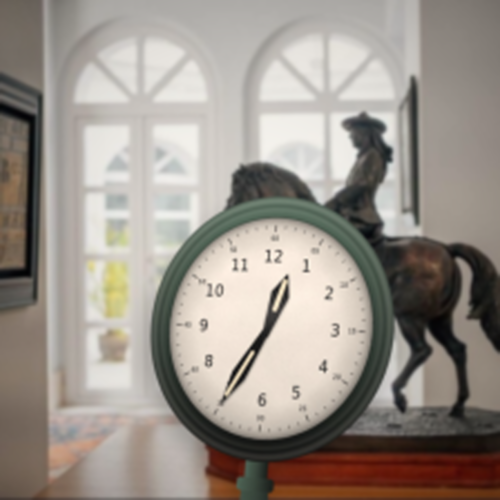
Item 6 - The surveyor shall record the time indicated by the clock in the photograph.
12:35
